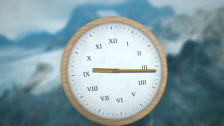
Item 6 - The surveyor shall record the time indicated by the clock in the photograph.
9:16
